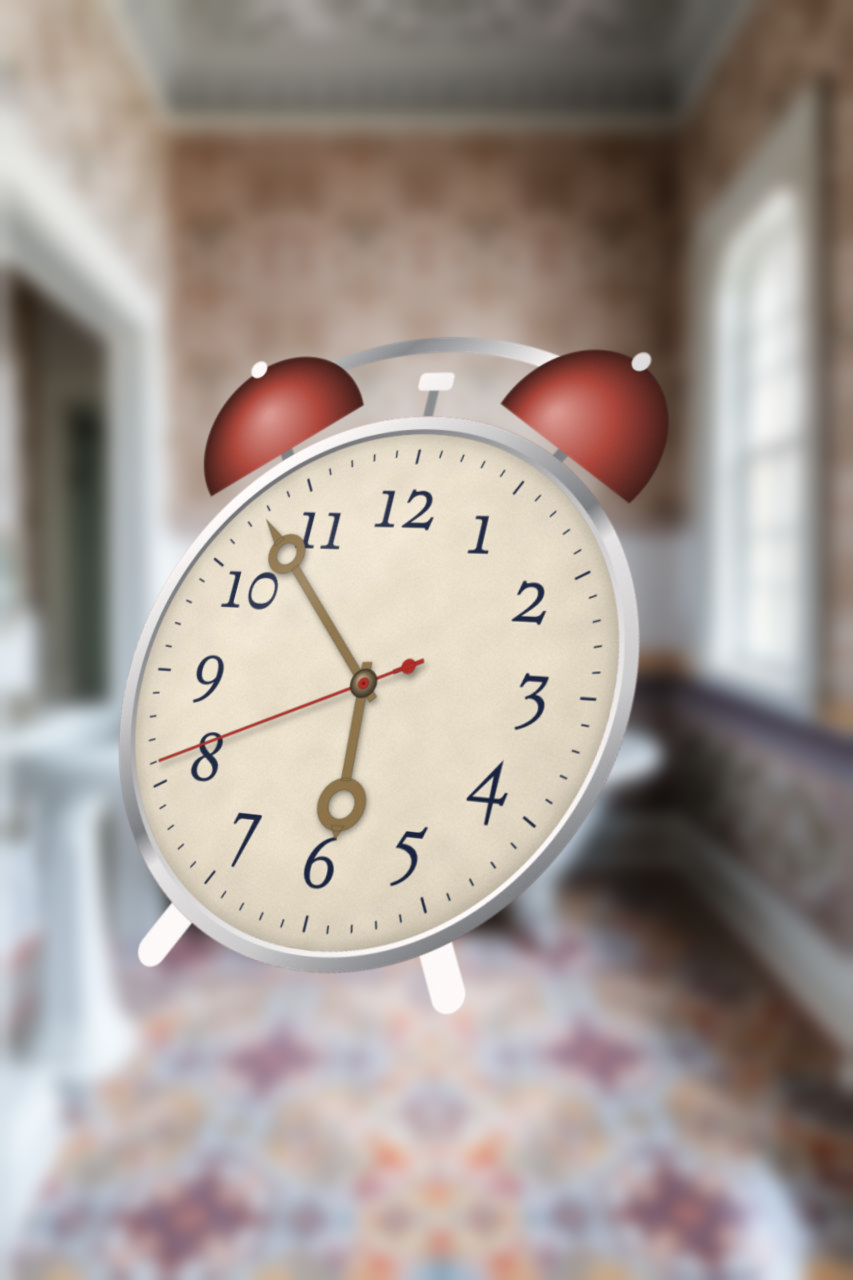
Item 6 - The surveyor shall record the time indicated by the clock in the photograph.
5:52:41
